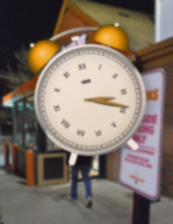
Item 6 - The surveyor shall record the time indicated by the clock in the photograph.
3:19
